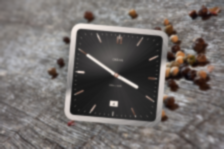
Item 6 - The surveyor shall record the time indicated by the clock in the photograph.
3:50
